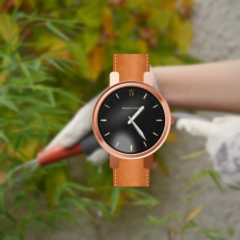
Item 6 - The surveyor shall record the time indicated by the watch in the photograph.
1:24
